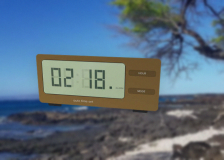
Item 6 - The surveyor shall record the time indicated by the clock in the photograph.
2:18
